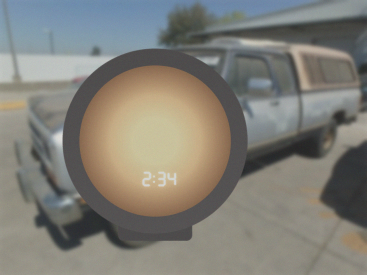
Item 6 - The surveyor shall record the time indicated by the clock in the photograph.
2:34
